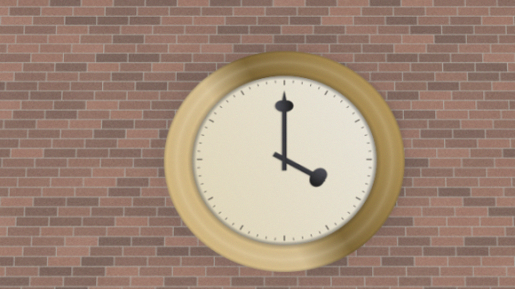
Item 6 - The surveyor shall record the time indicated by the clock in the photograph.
4:00
